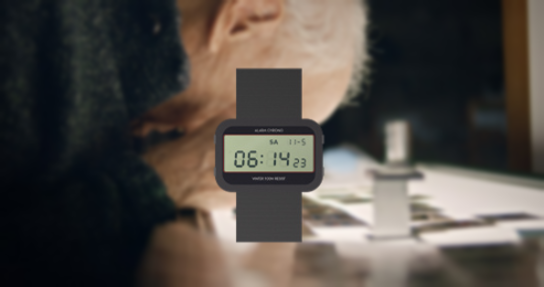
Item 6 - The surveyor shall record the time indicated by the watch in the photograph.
6:14:23
